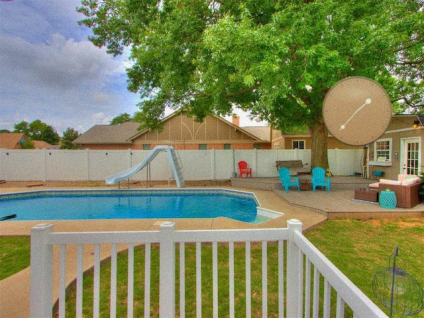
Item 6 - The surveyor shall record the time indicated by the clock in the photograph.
1:37
